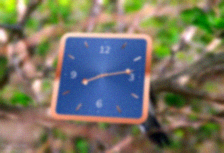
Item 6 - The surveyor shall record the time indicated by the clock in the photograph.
8:13
